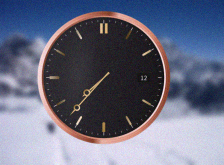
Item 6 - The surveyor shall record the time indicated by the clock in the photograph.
7:37
